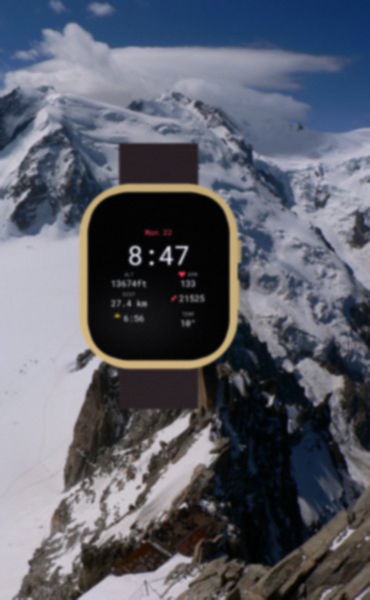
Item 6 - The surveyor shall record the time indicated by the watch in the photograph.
8:47
